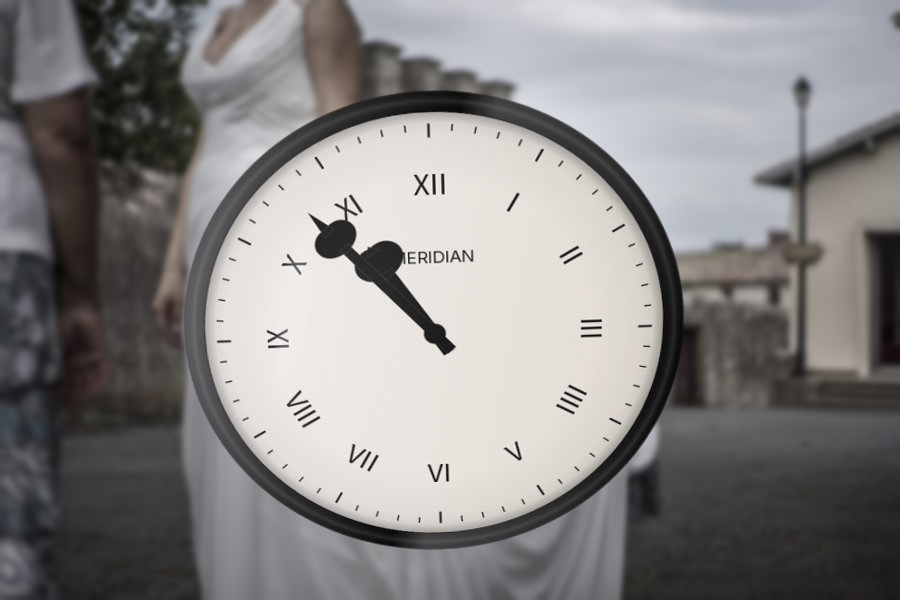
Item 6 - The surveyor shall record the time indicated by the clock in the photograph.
10:53
